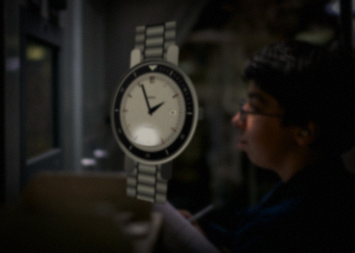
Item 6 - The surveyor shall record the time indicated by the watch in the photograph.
1:56
